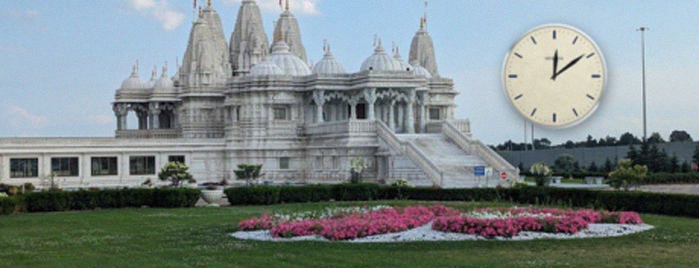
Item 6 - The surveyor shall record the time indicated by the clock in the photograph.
12:09
